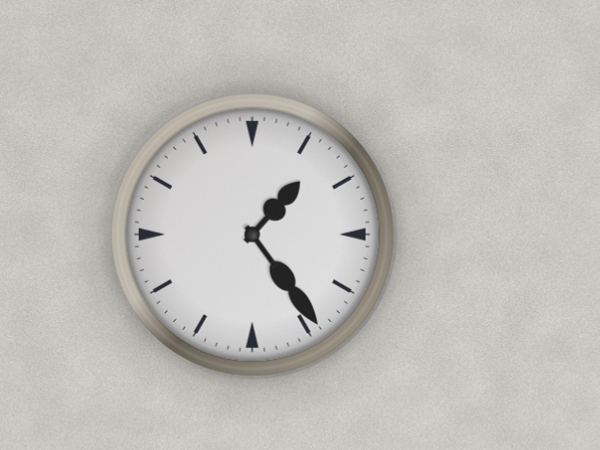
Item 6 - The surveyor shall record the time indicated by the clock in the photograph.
1:24
